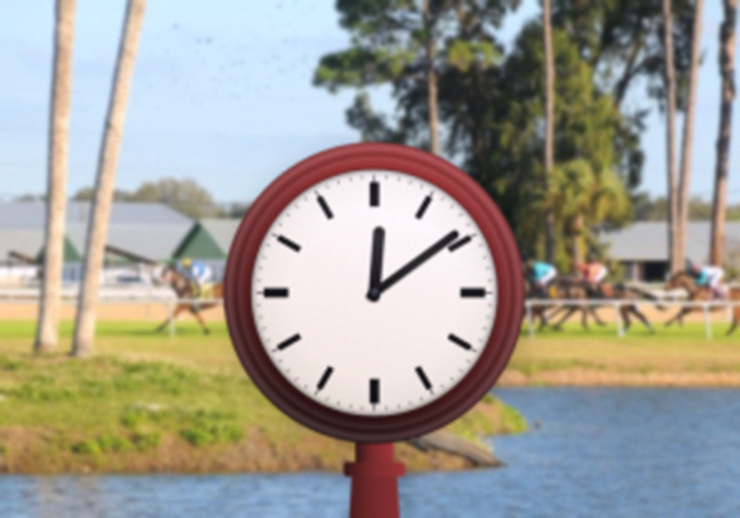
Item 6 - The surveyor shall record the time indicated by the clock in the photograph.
12:09
